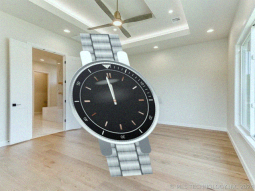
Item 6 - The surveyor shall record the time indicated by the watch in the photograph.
11:59
